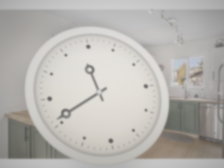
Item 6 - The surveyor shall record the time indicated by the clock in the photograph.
11:41
